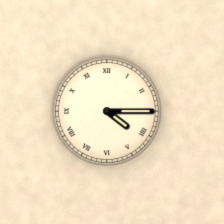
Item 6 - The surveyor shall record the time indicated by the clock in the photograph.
4:15
